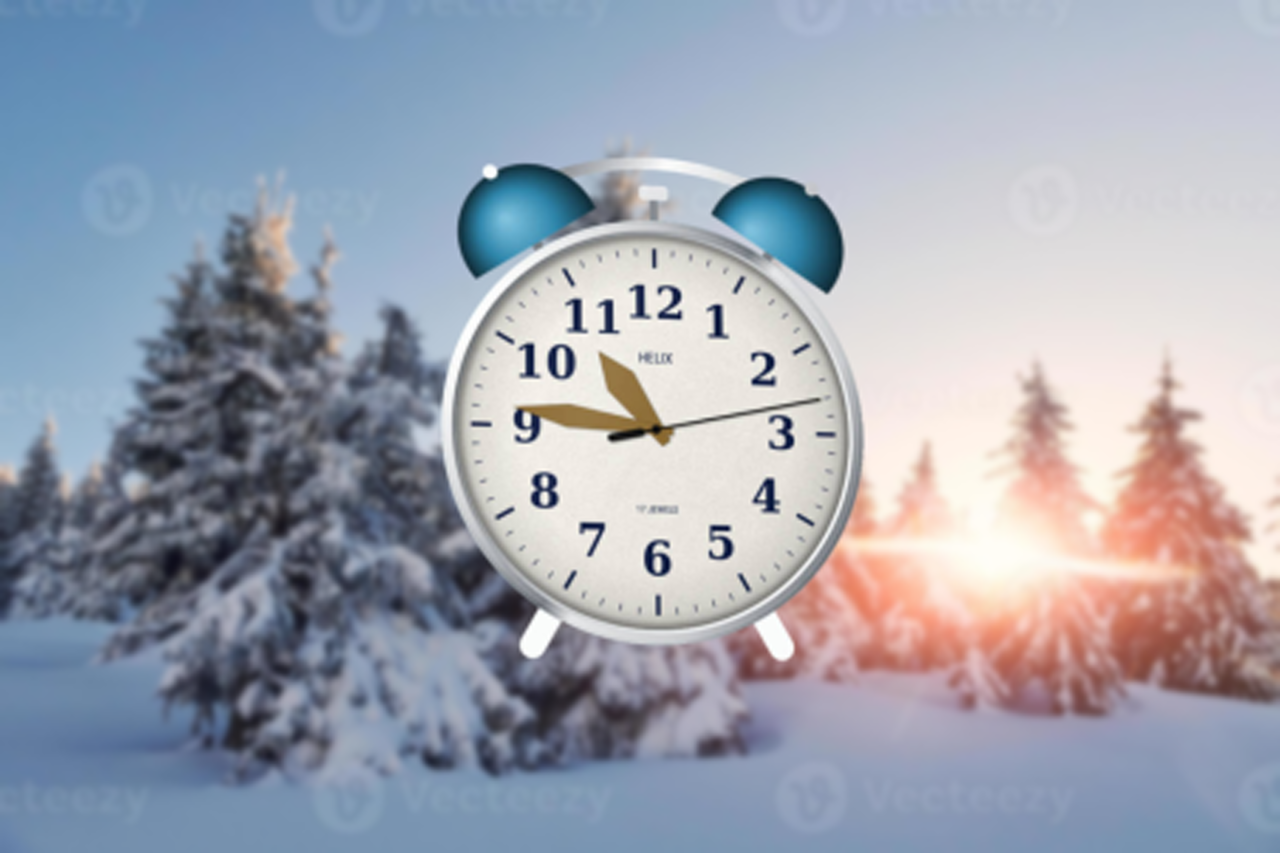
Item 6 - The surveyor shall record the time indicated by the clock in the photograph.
10:46:13
